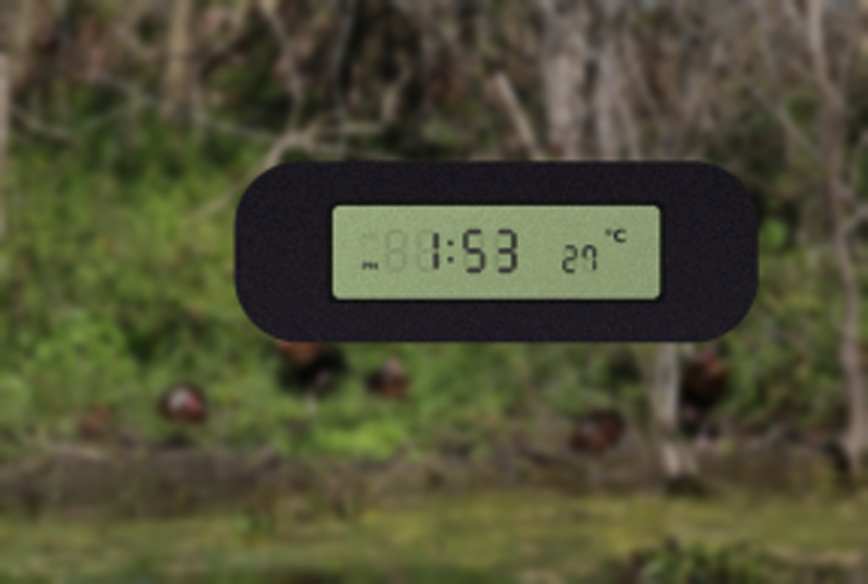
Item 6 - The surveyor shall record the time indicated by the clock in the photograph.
1:53
